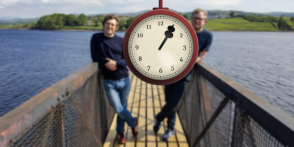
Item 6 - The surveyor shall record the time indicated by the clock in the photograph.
1:05
